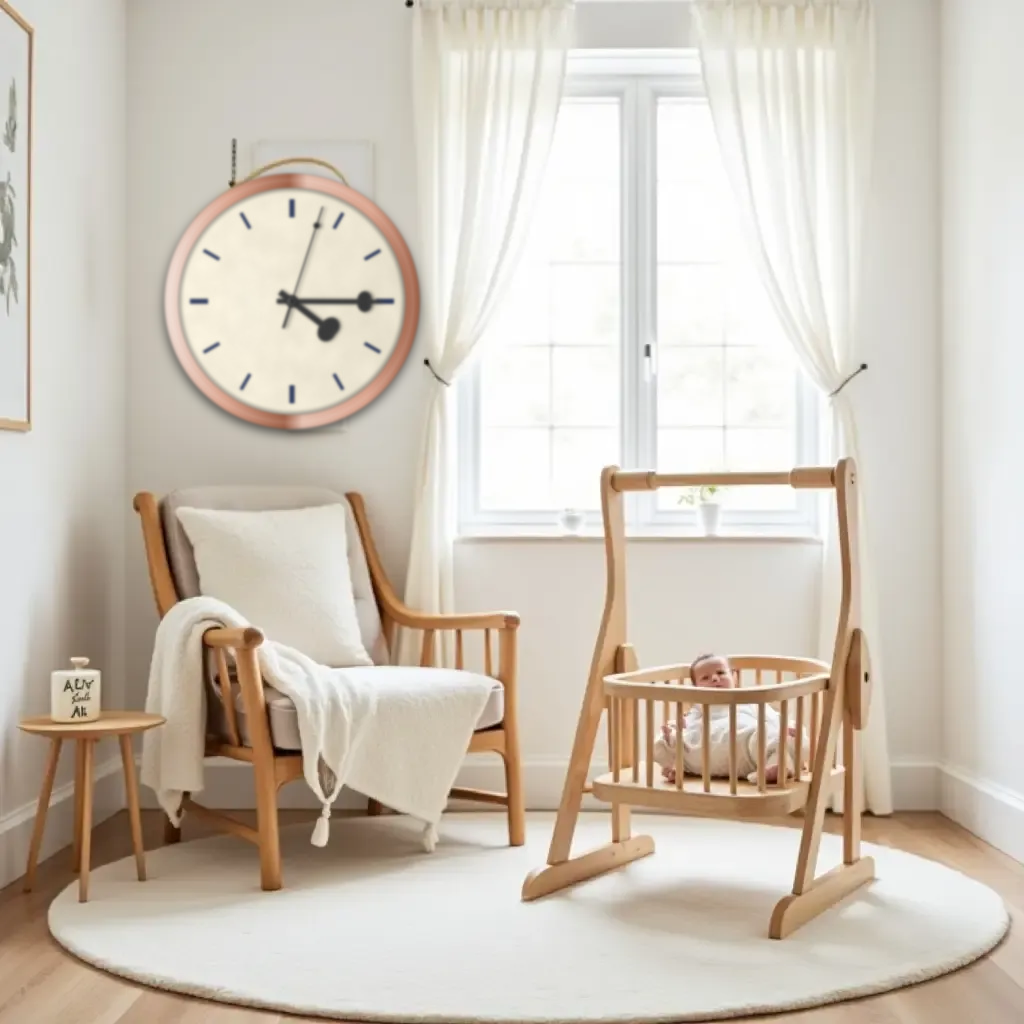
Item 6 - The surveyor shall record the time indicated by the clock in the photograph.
4:15:03
